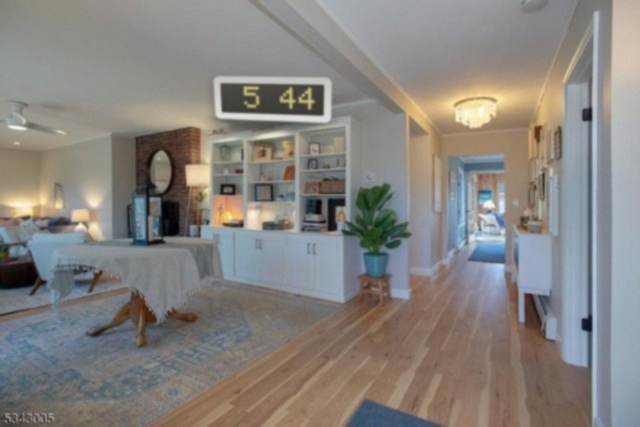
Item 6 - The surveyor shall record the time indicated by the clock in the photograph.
5:44
